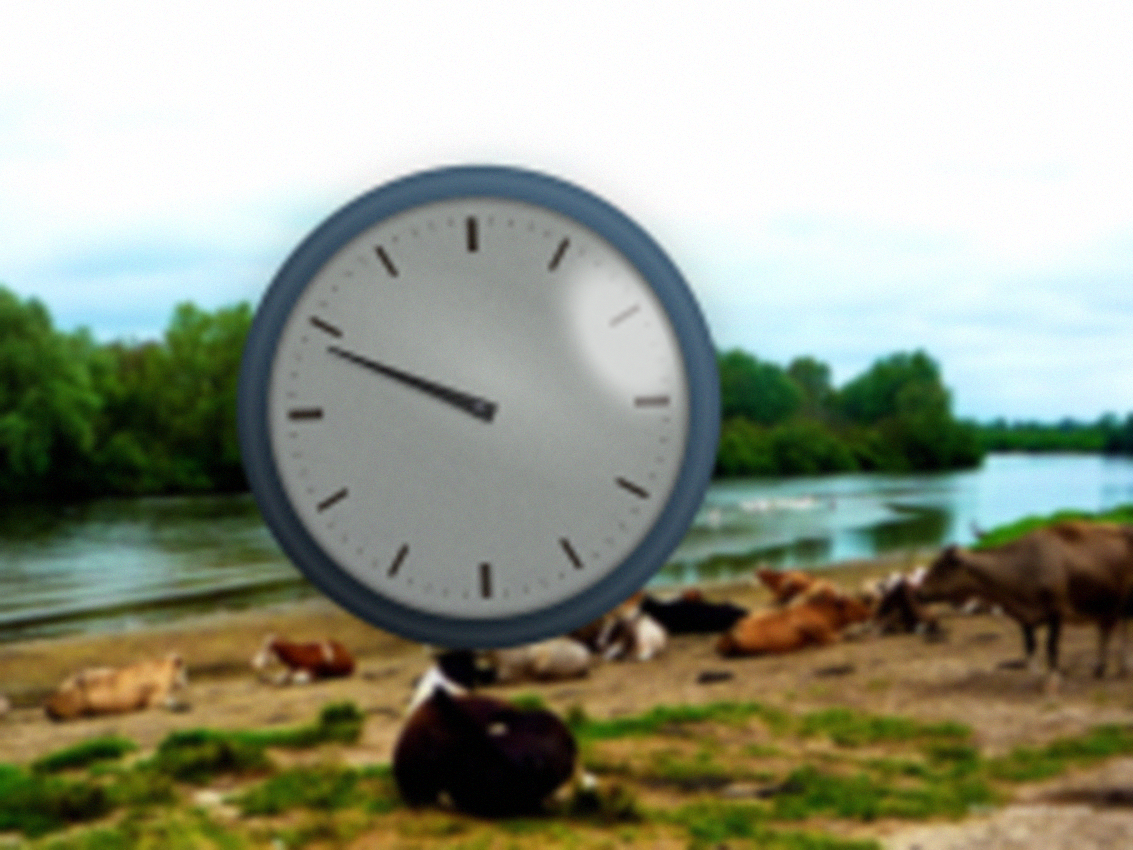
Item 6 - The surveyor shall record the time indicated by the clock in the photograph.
9:49
